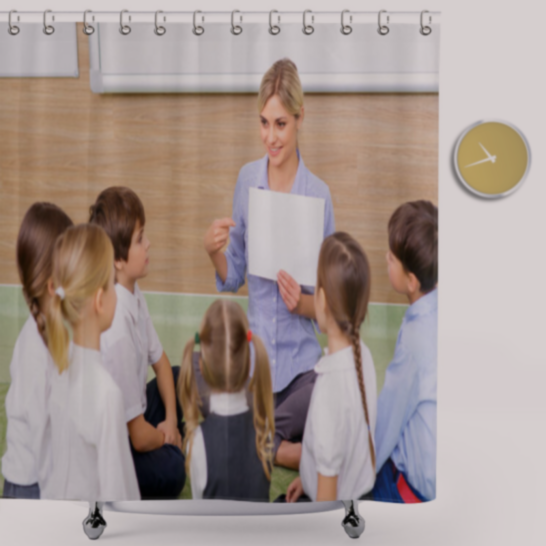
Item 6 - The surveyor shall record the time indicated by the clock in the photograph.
10:42
